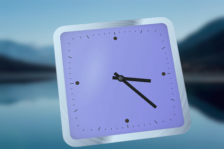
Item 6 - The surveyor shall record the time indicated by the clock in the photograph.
3:23
